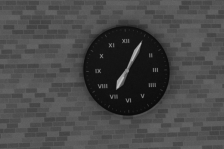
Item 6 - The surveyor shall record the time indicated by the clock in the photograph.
7:05
